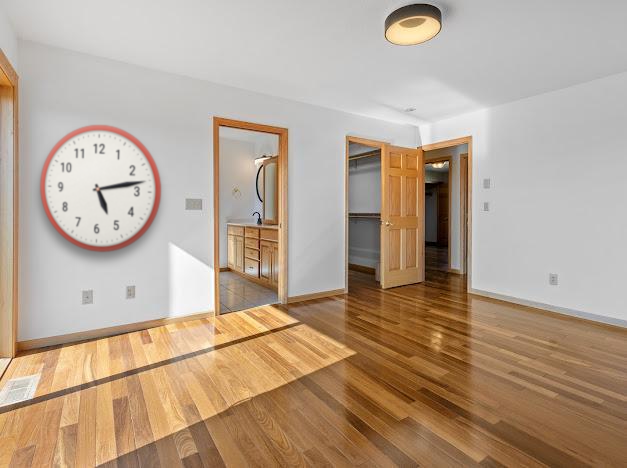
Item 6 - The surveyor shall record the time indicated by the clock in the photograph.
5:13
